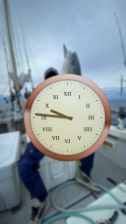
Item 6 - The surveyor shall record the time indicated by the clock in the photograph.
9:46
